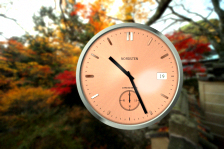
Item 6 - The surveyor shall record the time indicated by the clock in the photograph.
10:26
